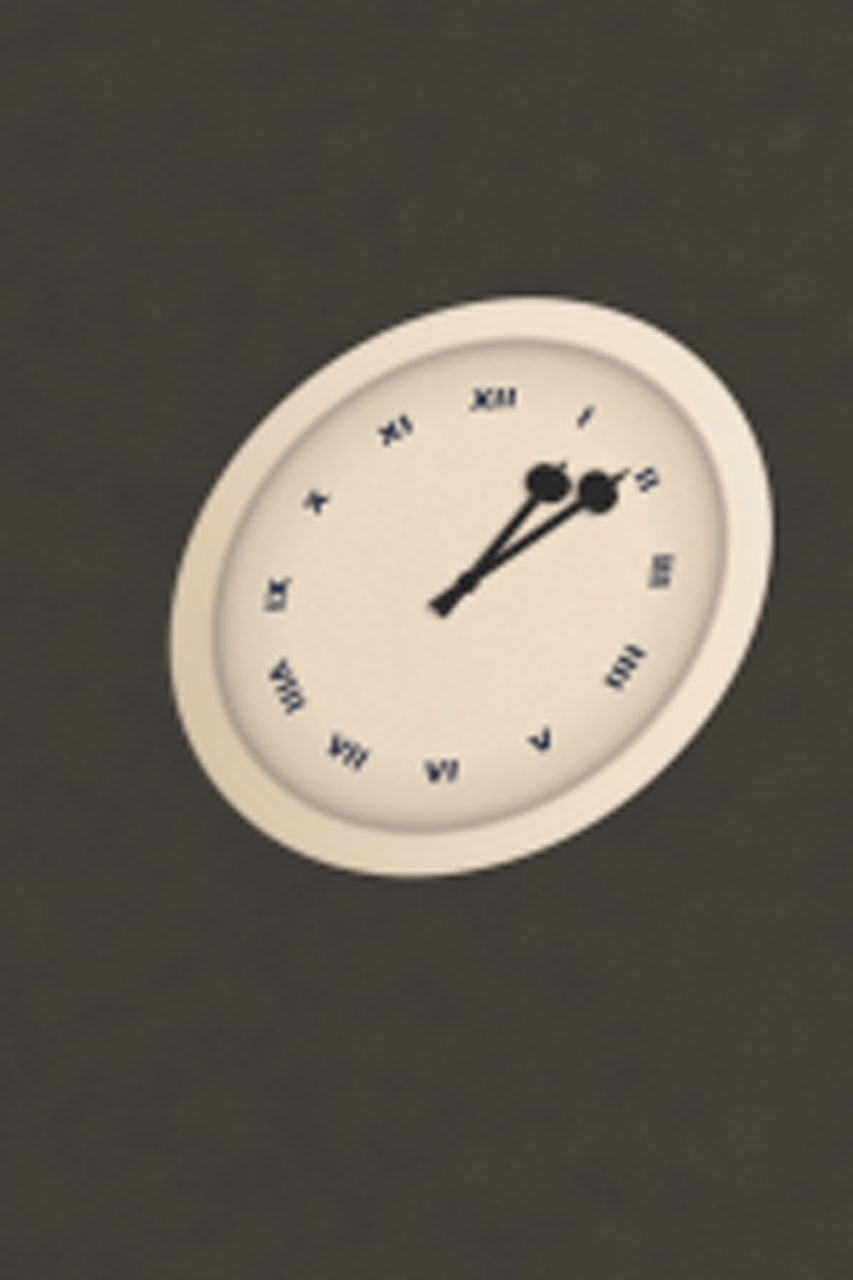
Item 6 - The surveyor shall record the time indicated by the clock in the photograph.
1:09
